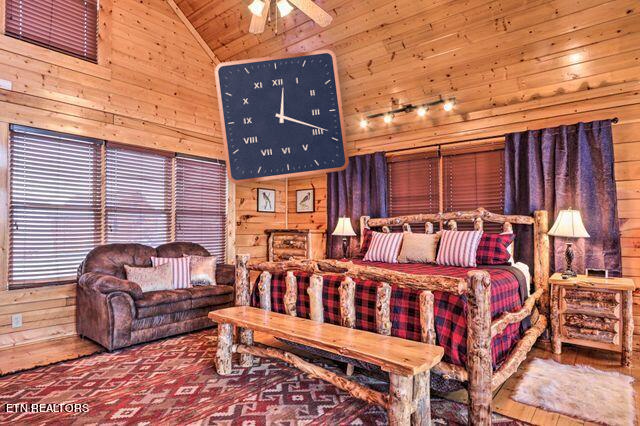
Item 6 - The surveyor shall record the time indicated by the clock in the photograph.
12:19
